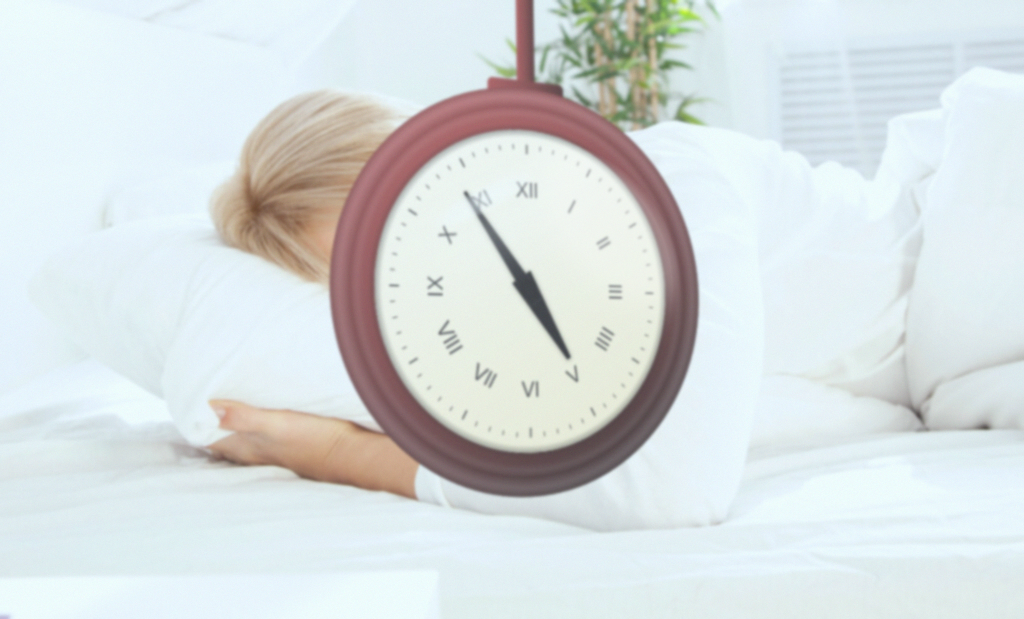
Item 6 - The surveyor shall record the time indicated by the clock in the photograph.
4:54
